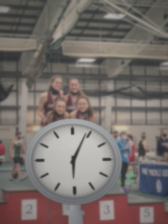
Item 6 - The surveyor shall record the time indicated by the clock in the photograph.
6:04
